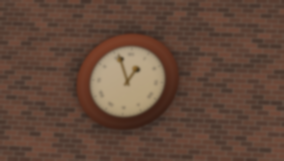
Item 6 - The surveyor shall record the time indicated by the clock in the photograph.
12:56
